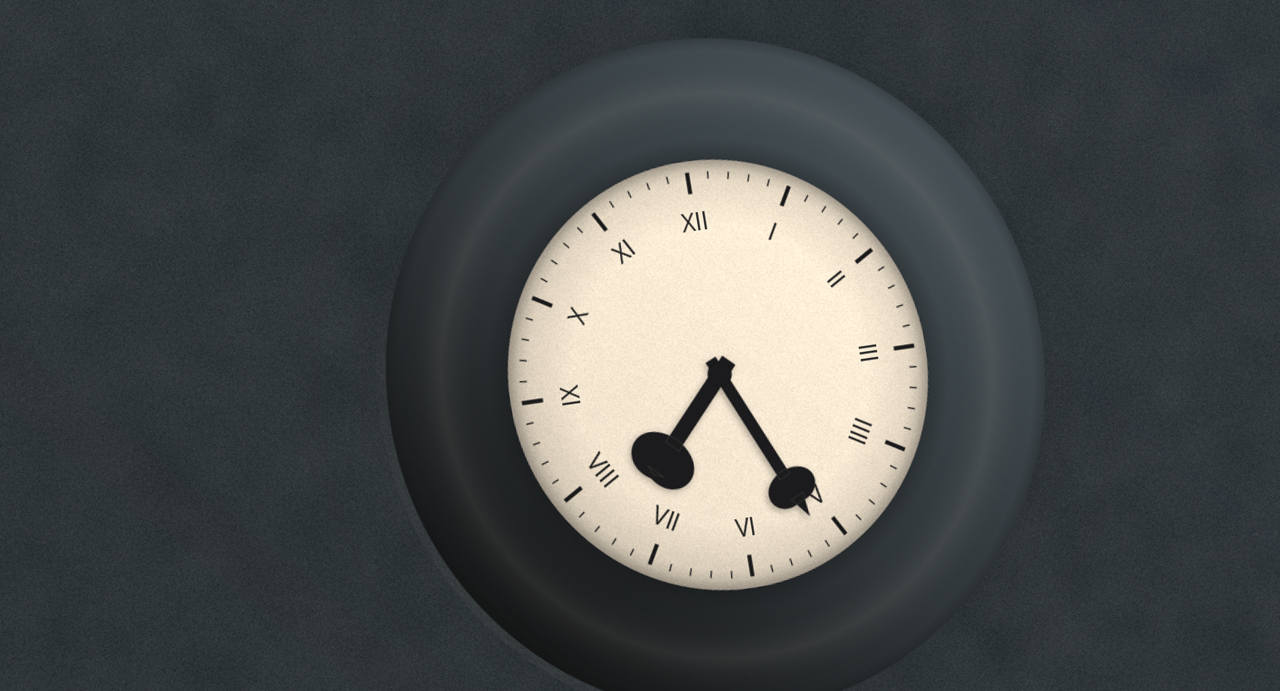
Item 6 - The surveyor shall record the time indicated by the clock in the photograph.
7:26
